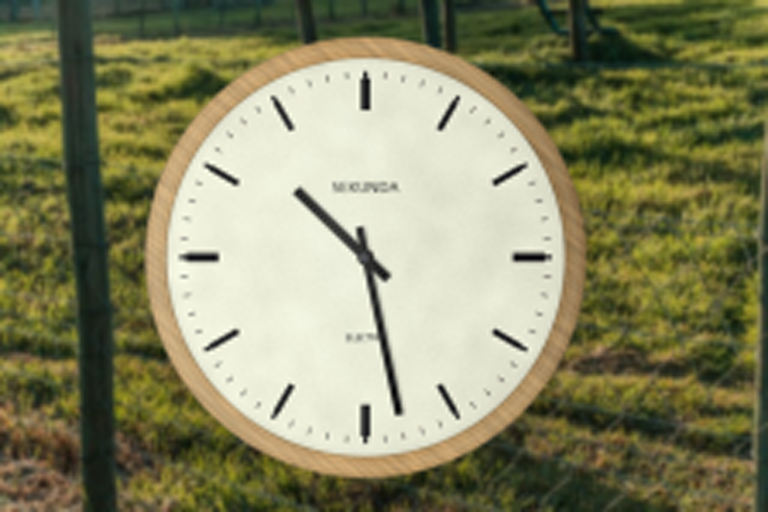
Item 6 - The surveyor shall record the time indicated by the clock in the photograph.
10:28
